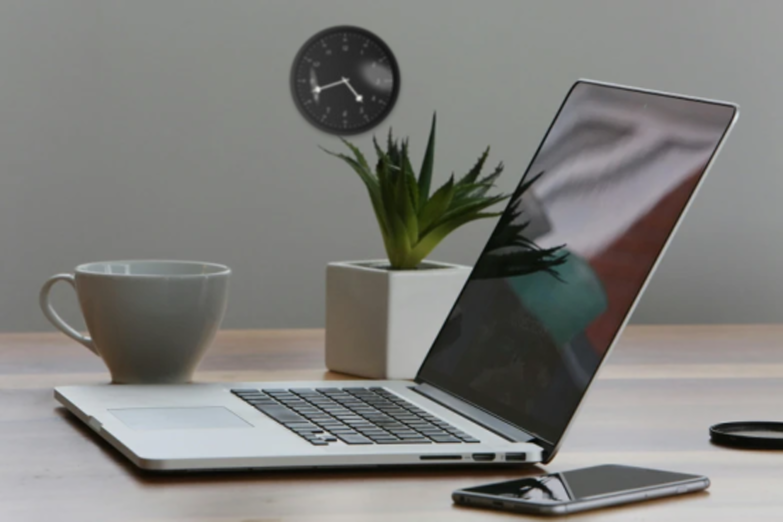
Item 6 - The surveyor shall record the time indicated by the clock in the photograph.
4:42
